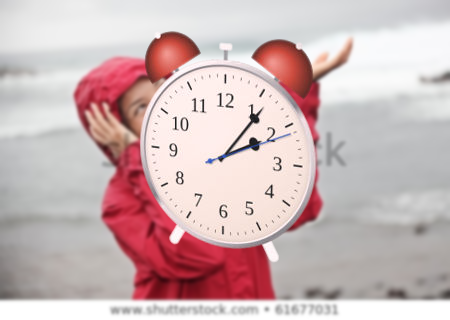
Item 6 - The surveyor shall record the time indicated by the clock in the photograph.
2:06:11
